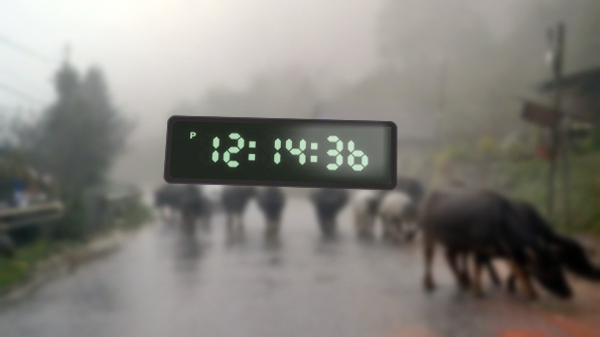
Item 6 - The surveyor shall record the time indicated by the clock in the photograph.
12:14:36
